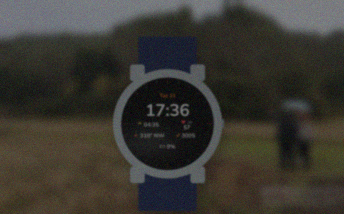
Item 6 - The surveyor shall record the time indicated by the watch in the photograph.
17:36
